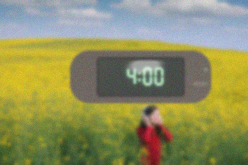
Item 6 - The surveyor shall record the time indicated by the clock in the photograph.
4:00
